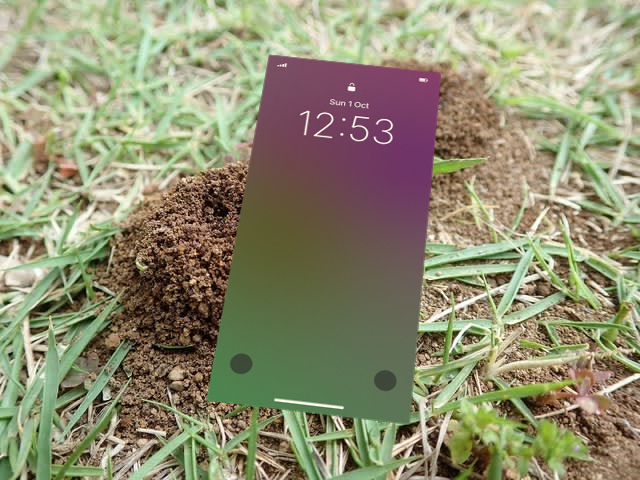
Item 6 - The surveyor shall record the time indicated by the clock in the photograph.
12:53
